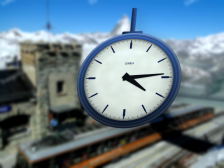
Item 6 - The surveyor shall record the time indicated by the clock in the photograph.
4:14
